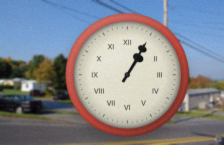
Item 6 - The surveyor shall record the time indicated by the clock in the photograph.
1:05
